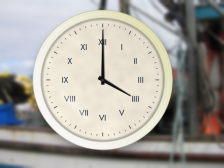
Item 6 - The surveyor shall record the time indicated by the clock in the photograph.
4:00
